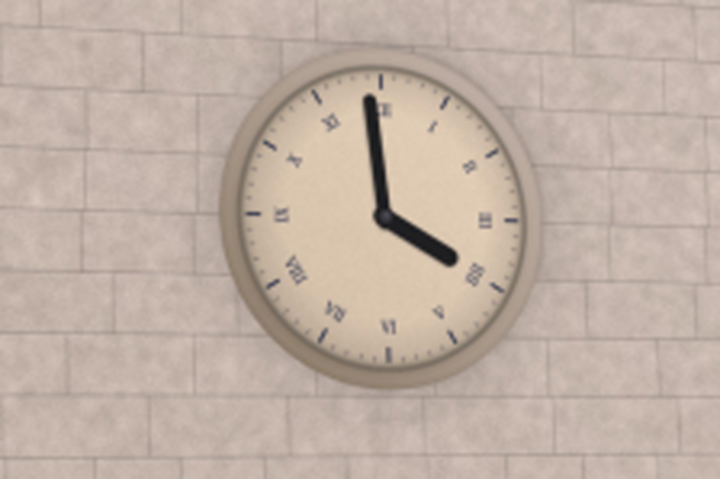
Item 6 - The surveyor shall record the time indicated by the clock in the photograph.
3:59
